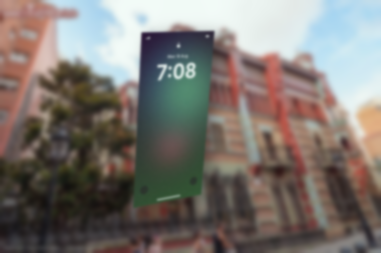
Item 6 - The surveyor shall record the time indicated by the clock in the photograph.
7:08
